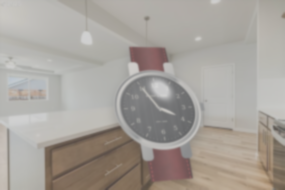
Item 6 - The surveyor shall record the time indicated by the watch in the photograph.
3:55
